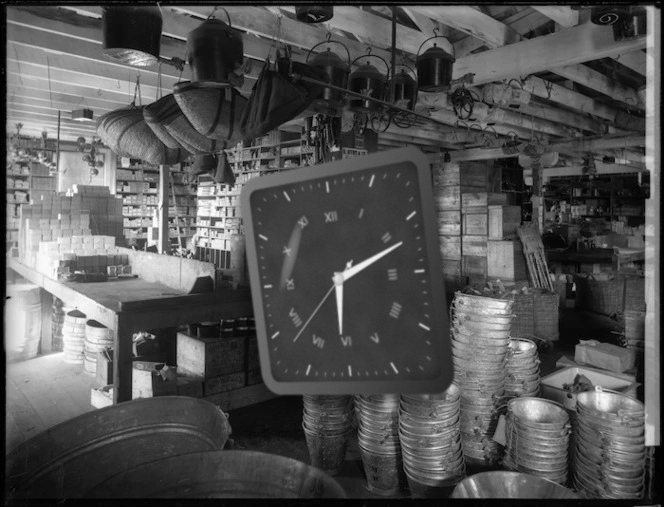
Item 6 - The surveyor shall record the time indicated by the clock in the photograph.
6:11:38
